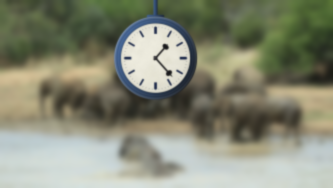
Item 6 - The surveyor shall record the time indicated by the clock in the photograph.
1:23
